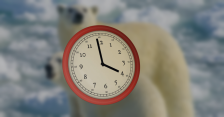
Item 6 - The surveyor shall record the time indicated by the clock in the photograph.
3:59
